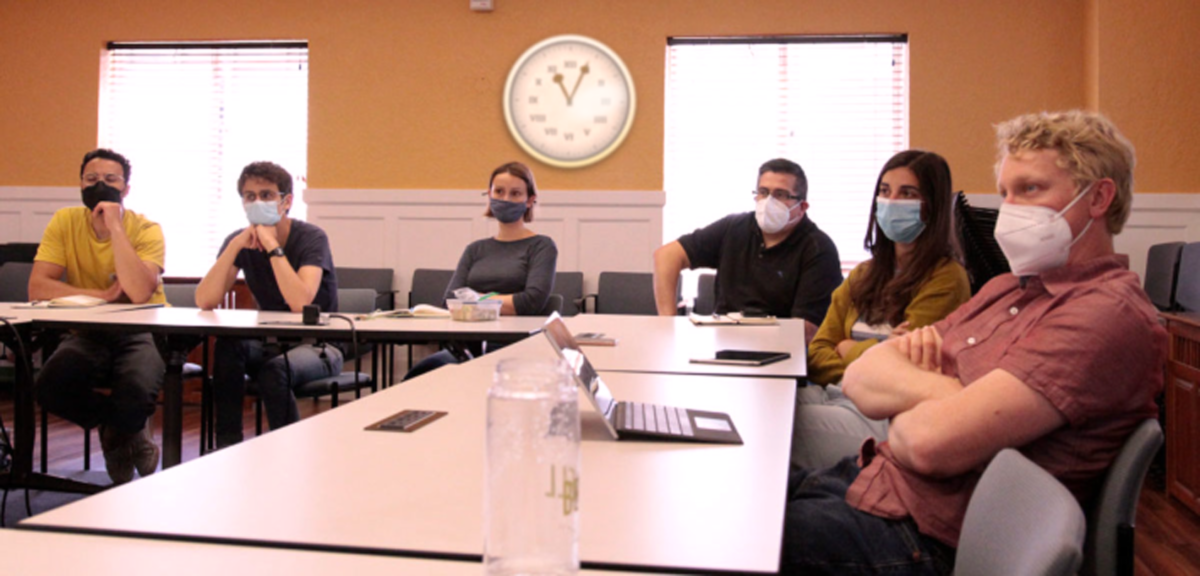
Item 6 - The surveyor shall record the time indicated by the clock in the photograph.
11:04
